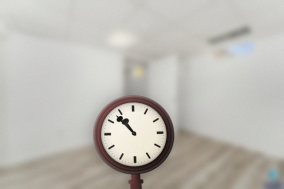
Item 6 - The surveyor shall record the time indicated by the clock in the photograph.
10:53
